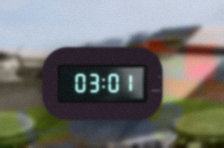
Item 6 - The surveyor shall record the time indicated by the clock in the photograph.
3:01
